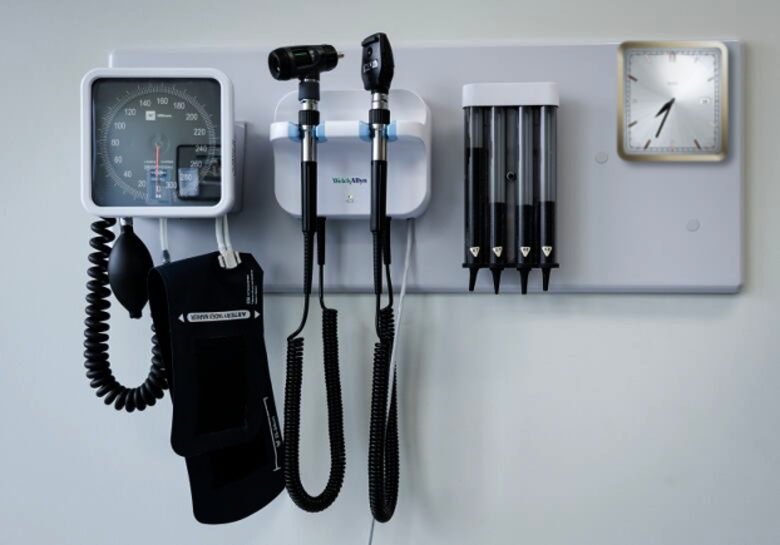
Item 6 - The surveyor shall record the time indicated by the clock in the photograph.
7:34
